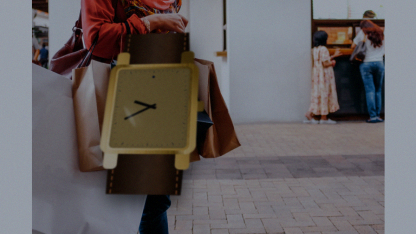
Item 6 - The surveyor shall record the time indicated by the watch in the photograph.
9:40
